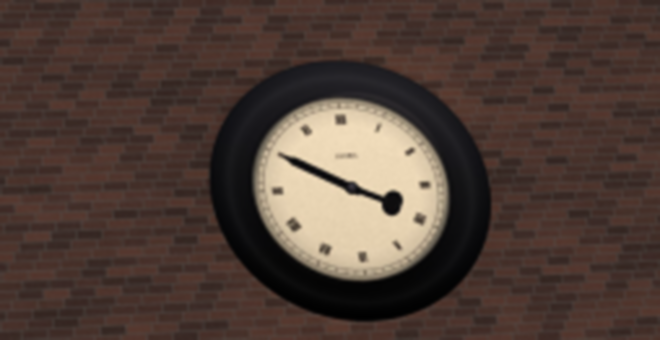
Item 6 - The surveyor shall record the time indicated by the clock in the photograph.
3:50
